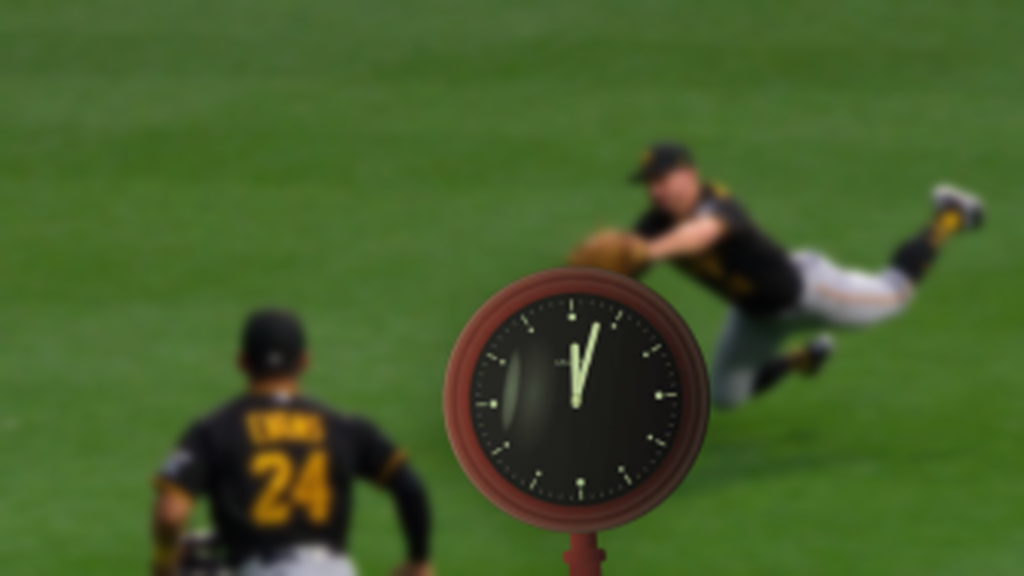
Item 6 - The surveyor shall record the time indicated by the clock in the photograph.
12:03
